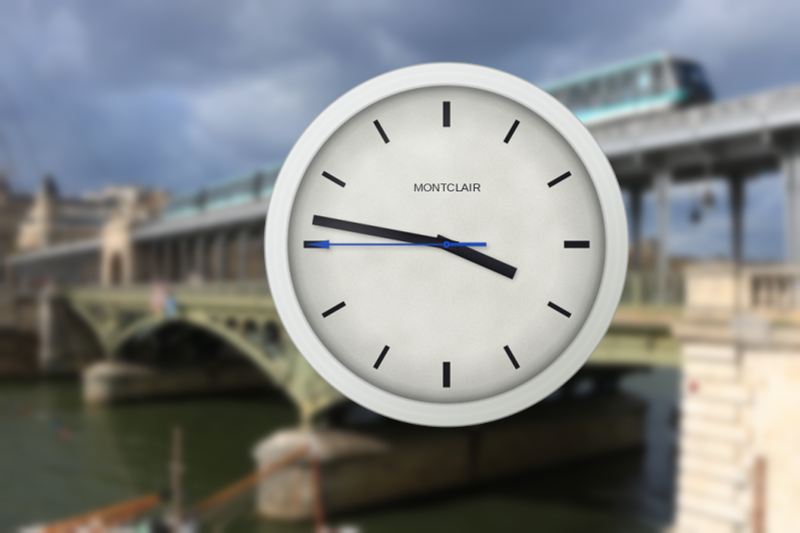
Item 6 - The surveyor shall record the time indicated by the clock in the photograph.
3:46:45
